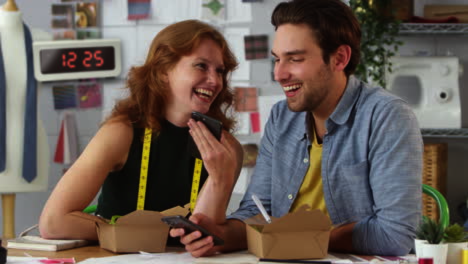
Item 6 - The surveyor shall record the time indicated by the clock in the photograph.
12:25
